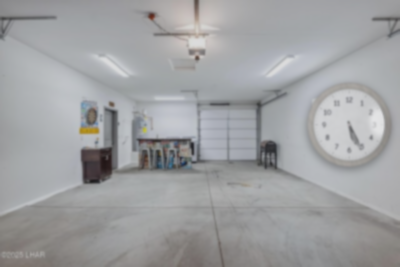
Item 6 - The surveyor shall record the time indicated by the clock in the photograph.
5:26
